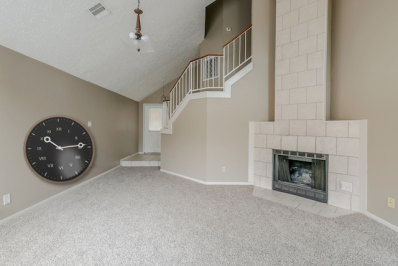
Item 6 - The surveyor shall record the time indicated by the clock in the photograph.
10:14
